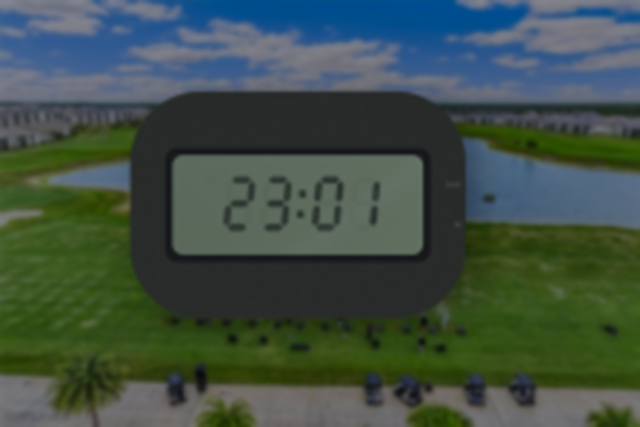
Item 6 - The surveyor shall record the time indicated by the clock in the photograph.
23:01
